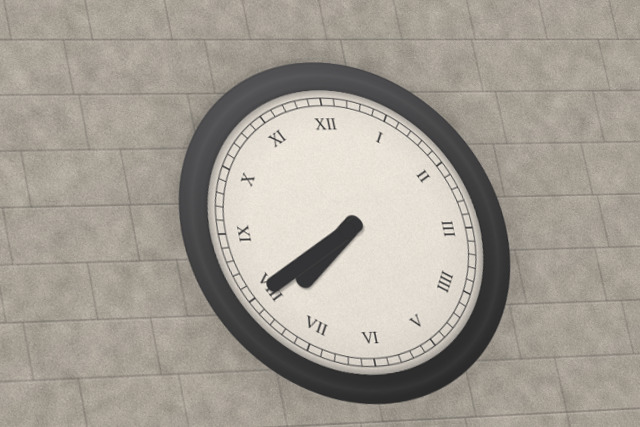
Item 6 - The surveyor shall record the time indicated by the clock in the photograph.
7:40
